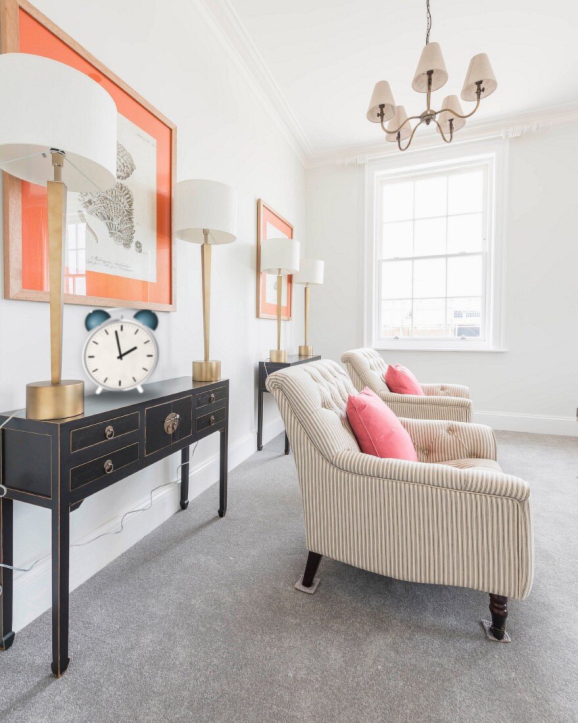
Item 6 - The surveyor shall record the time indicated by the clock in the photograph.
1:58
